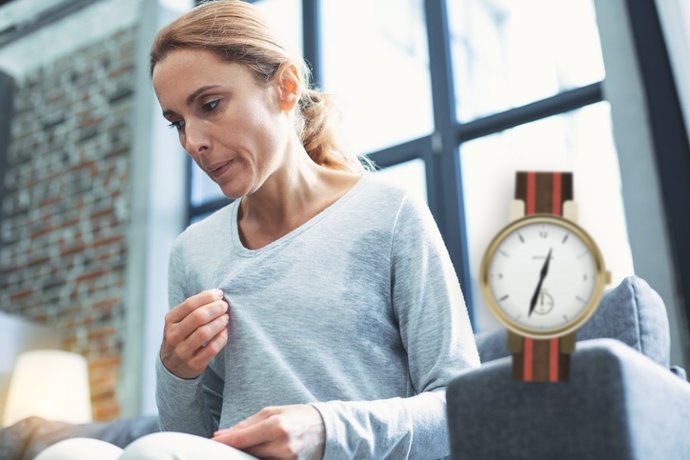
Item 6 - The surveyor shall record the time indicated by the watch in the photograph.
12:33
